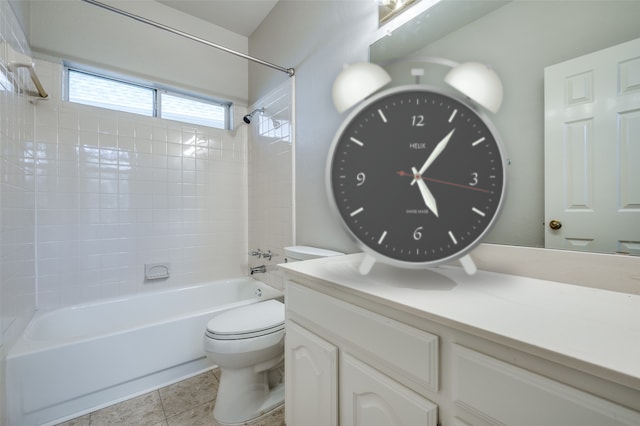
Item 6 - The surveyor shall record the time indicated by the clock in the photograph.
5:06:17
